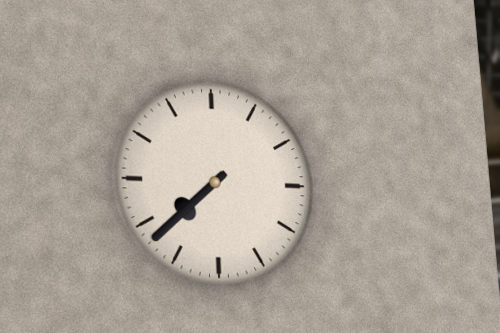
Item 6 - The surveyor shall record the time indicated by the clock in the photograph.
7:38
